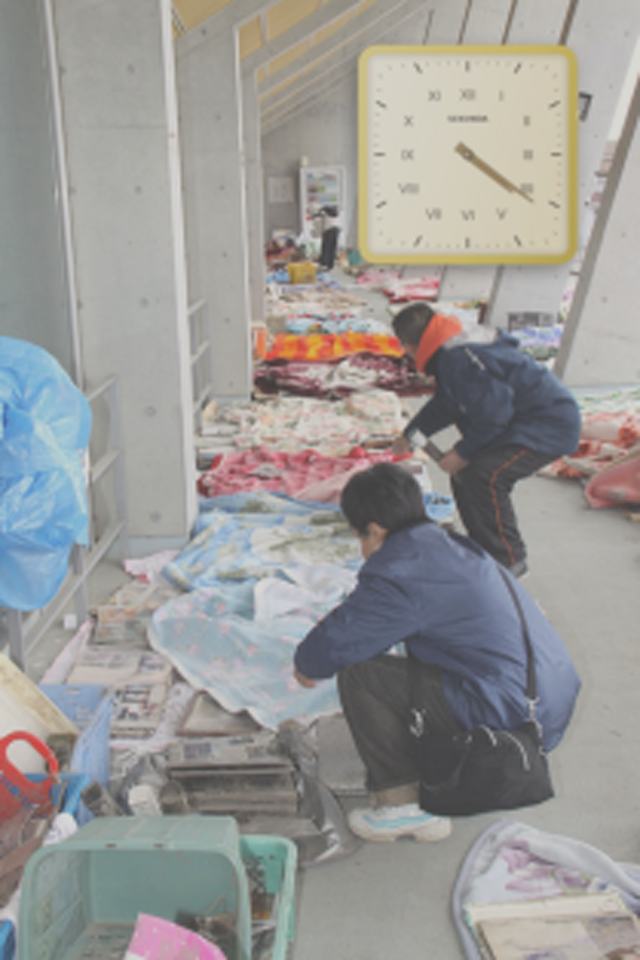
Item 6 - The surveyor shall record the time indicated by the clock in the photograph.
4:21
